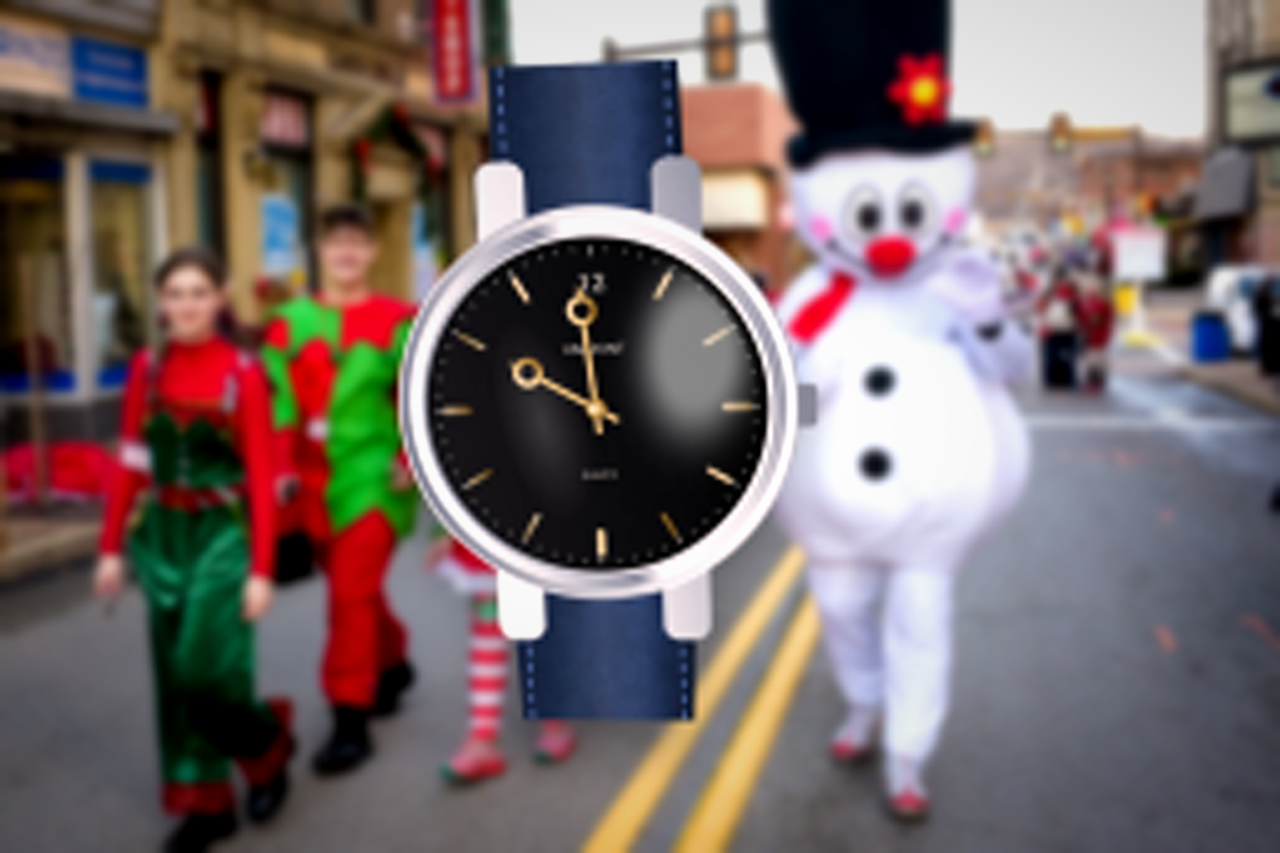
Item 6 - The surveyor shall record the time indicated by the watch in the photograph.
9:59
